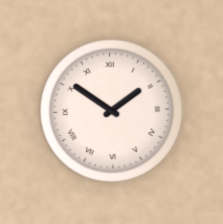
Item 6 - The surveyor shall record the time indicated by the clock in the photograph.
1:51
